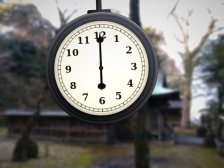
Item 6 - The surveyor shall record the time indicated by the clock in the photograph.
6:00
